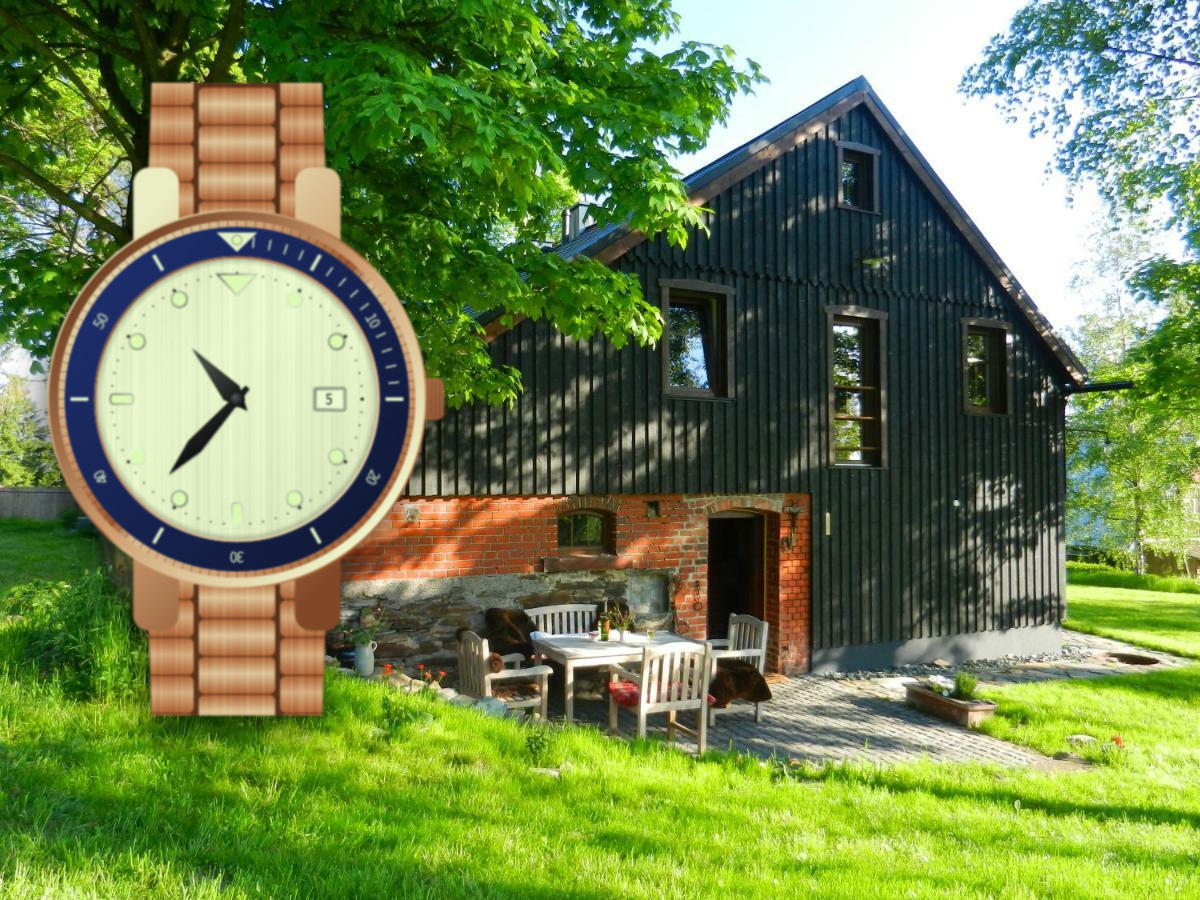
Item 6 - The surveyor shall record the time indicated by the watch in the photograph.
10:37
